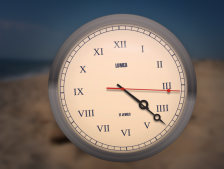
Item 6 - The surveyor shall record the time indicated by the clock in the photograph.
4:22:16
